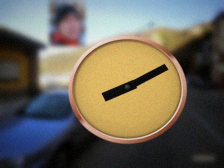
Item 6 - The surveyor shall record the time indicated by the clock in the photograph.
8:10
